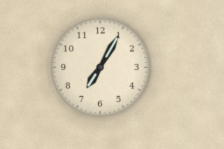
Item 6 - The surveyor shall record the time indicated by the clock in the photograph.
7:05
